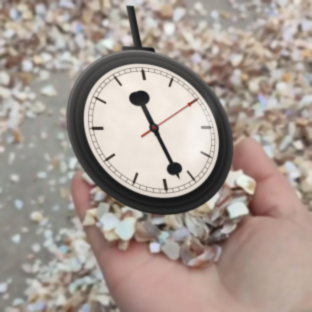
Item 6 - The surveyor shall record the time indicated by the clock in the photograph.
11:27:10
